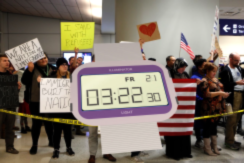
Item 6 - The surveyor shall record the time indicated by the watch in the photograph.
3:22
